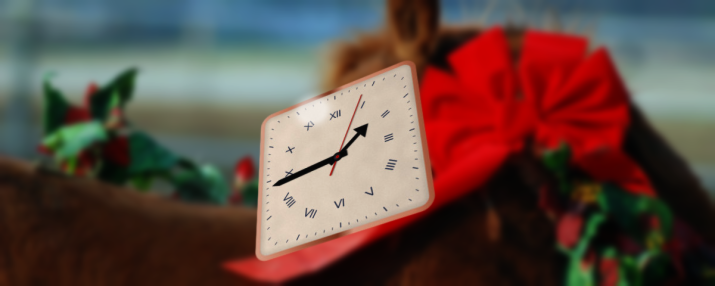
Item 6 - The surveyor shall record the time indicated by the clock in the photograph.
1:44:04
